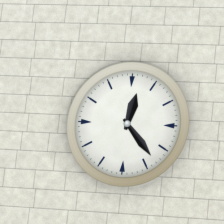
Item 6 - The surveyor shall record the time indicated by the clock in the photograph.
12:23
